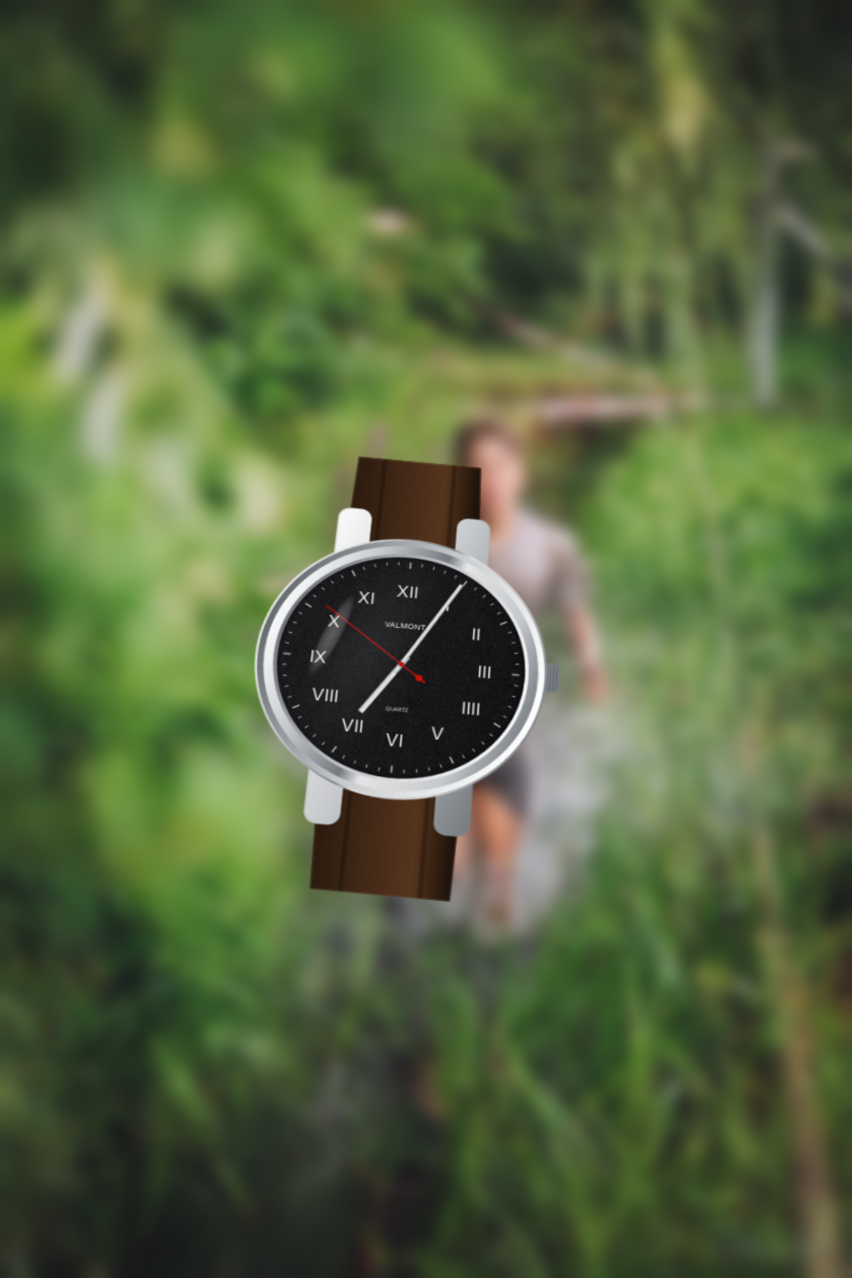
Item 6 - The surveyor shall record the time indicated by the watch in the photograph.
7:04:51
